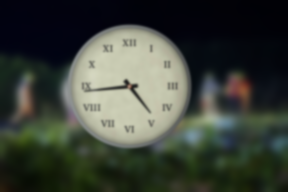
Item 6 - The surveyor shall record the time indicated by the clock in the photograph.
4:44
